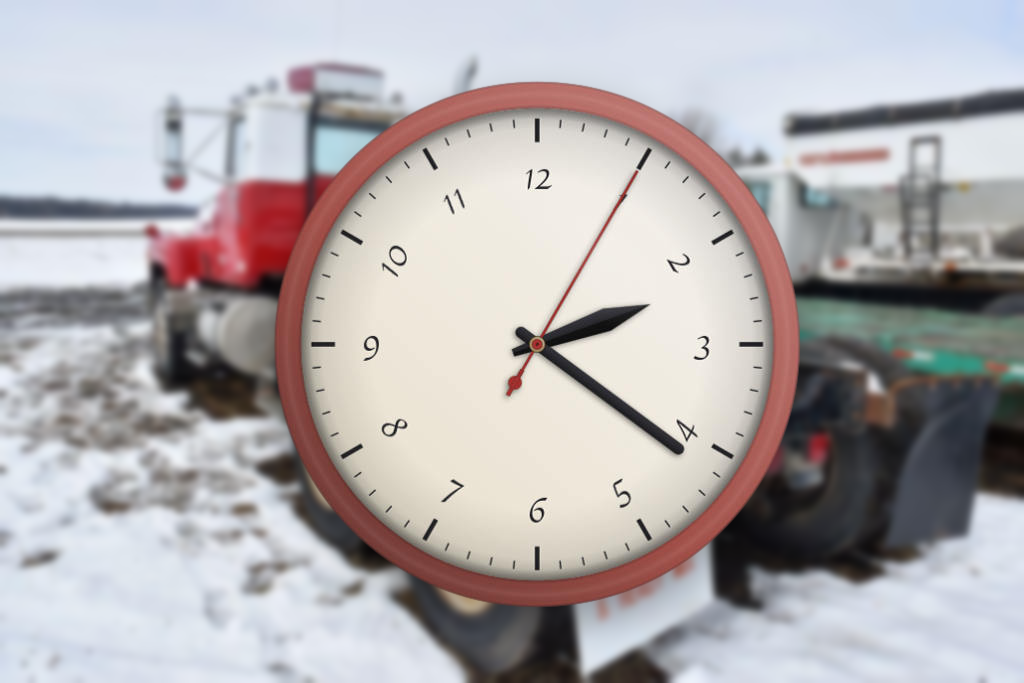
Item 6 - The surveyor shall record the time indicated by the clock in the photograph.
2:21:05
